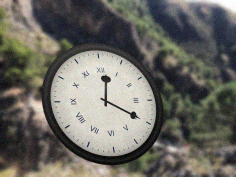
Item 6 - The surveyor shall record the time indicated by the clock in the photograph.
12:20
